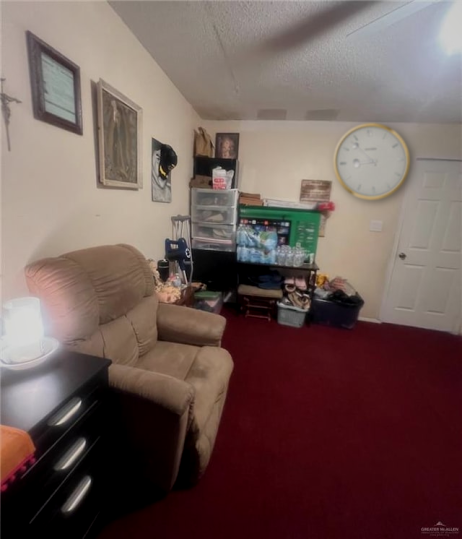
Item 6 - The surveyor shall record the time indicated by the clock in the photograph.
8:53
